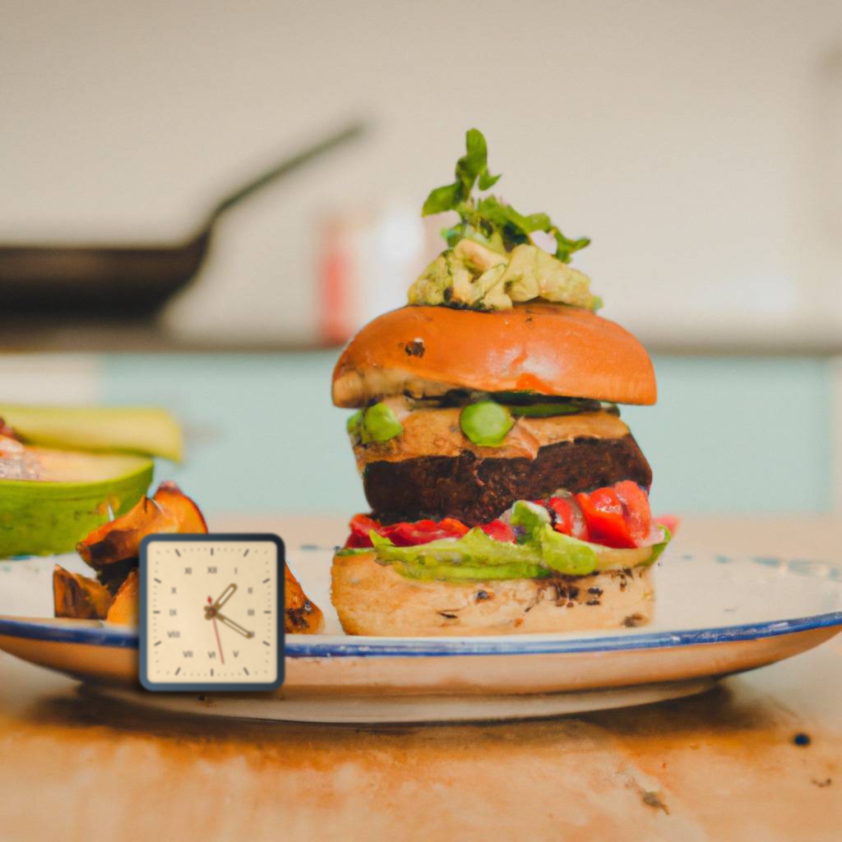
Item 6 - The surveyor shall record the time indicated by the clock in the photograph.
1:20:28
